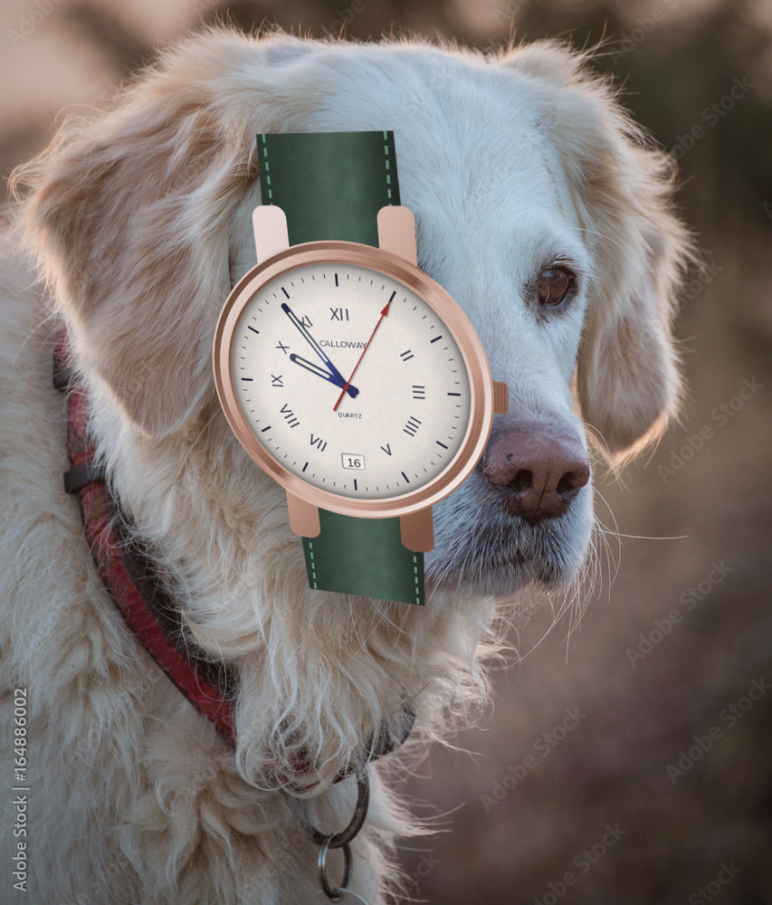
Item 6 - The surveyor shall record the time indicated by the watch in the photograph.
9:54:05
